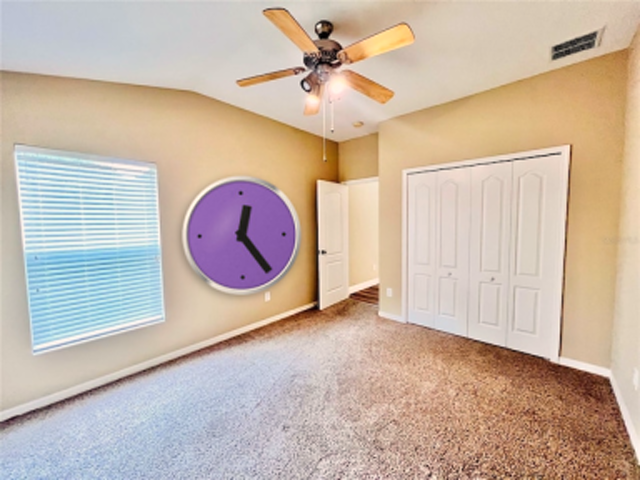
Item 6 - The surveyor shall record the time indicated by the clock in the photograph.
12:24
